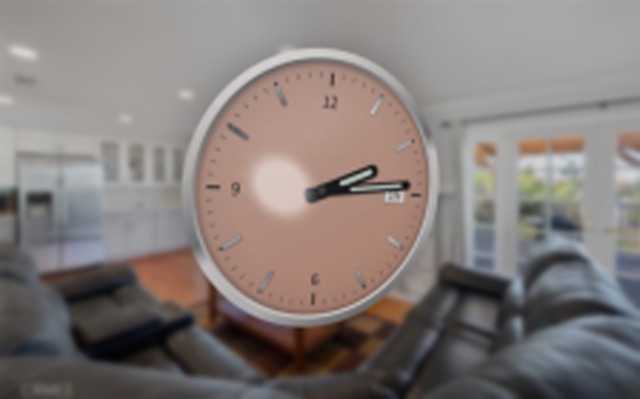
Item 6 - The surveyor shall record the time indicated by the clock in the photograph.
2:14
